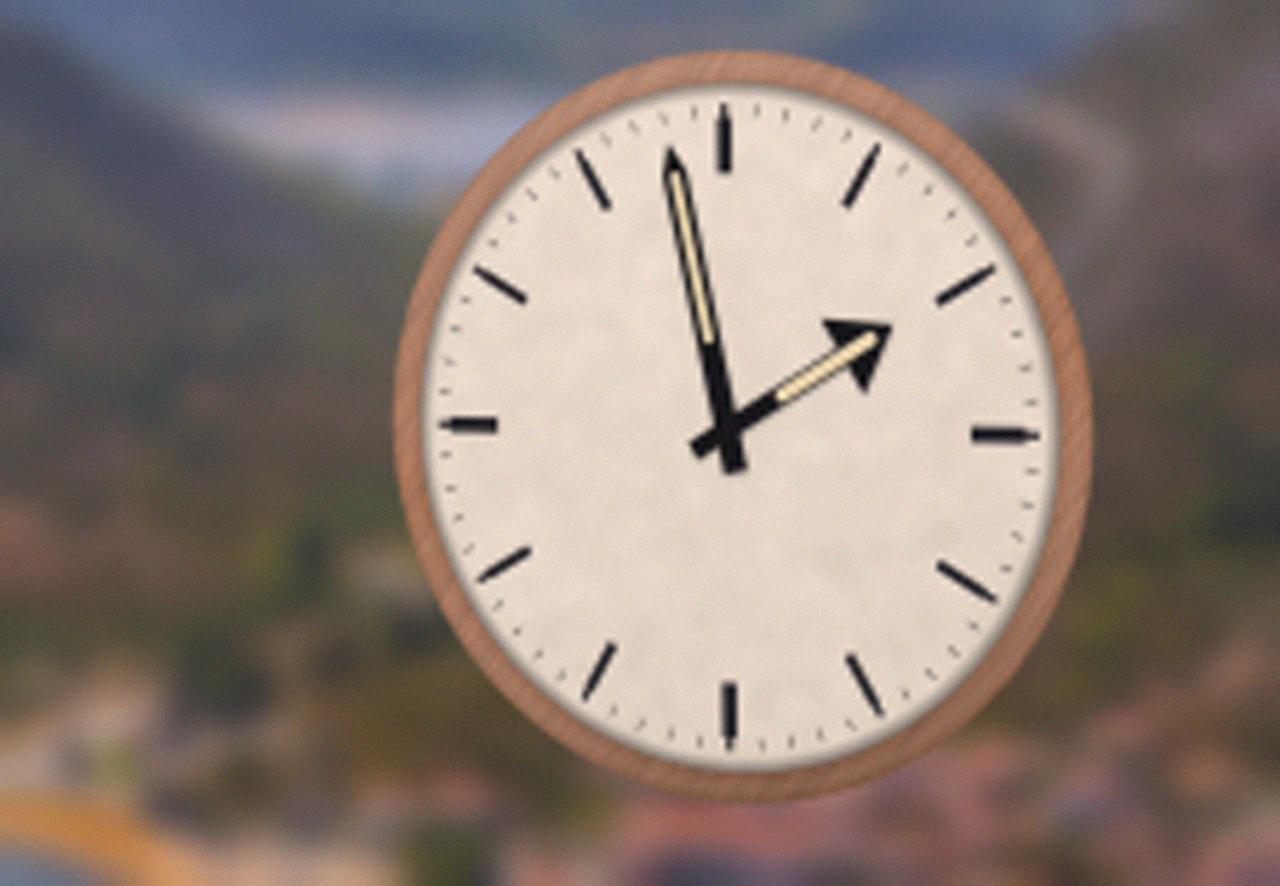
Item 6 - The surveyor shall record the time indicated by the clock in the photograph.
1:58
